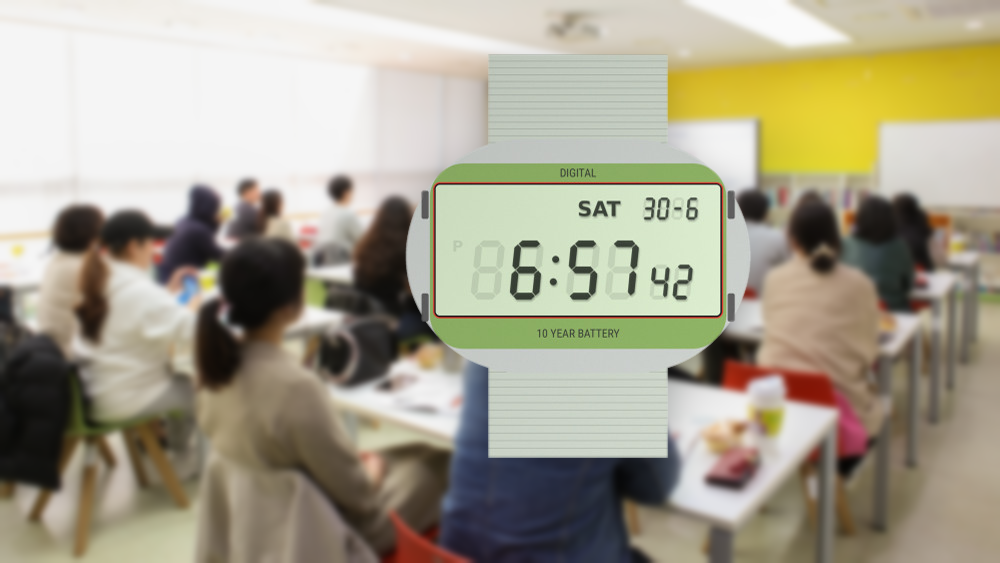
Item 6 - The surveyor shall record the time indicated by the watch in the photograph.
6:57:42
